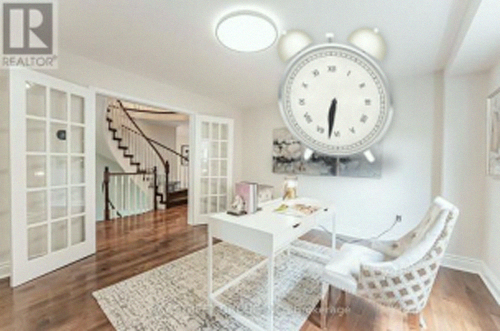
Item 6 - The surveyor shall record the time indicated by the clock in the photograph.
6:32
